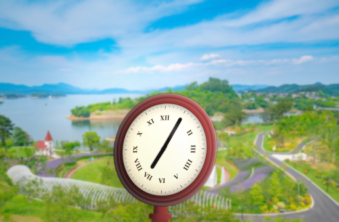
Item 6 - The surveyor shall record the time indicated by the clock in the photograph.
7:05
